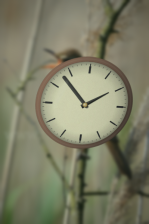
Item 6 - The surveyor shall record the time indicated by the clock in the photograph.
1:53
